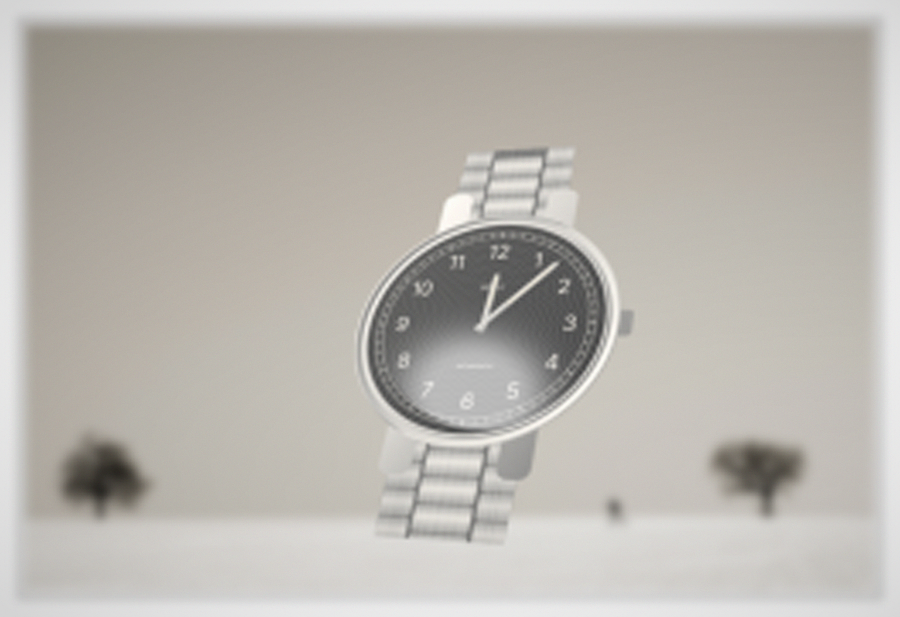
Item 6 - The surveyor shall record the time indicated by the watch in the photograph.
12:07
